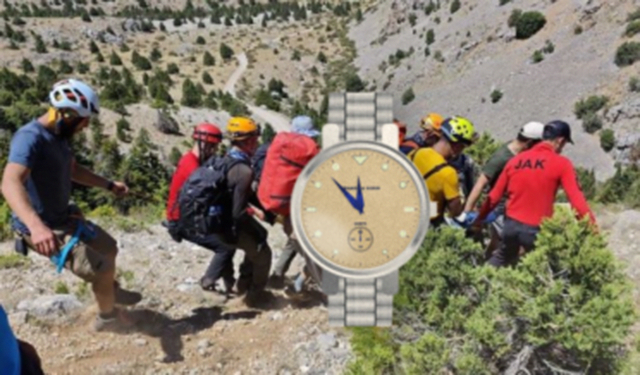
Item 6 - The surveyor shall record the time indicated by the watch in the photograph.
11:53
